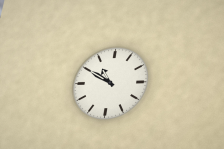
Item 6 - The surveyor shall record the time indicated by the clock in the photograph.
10:50
